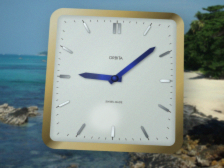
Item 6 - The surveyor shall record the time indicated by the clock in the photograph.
9:08
